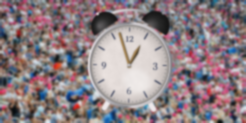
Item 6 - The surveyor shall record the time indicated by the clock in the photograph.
12:57
